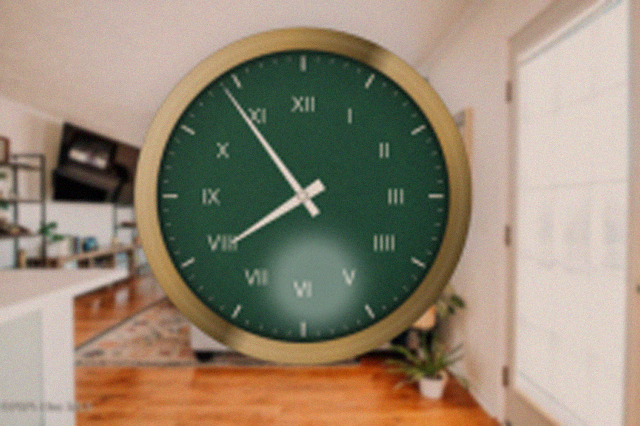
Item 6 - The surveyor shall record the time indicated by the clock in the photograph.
7:54
